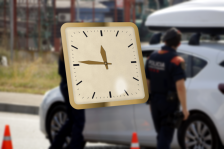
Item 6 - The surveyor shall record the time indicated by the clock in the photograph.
11:46
